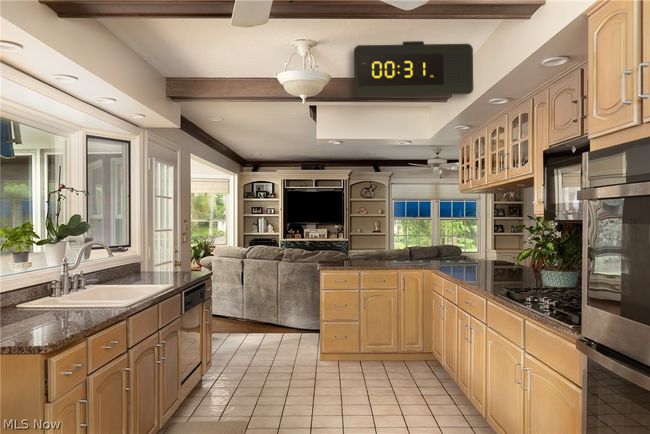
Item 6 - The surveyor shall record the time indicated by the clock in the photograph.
0:31
